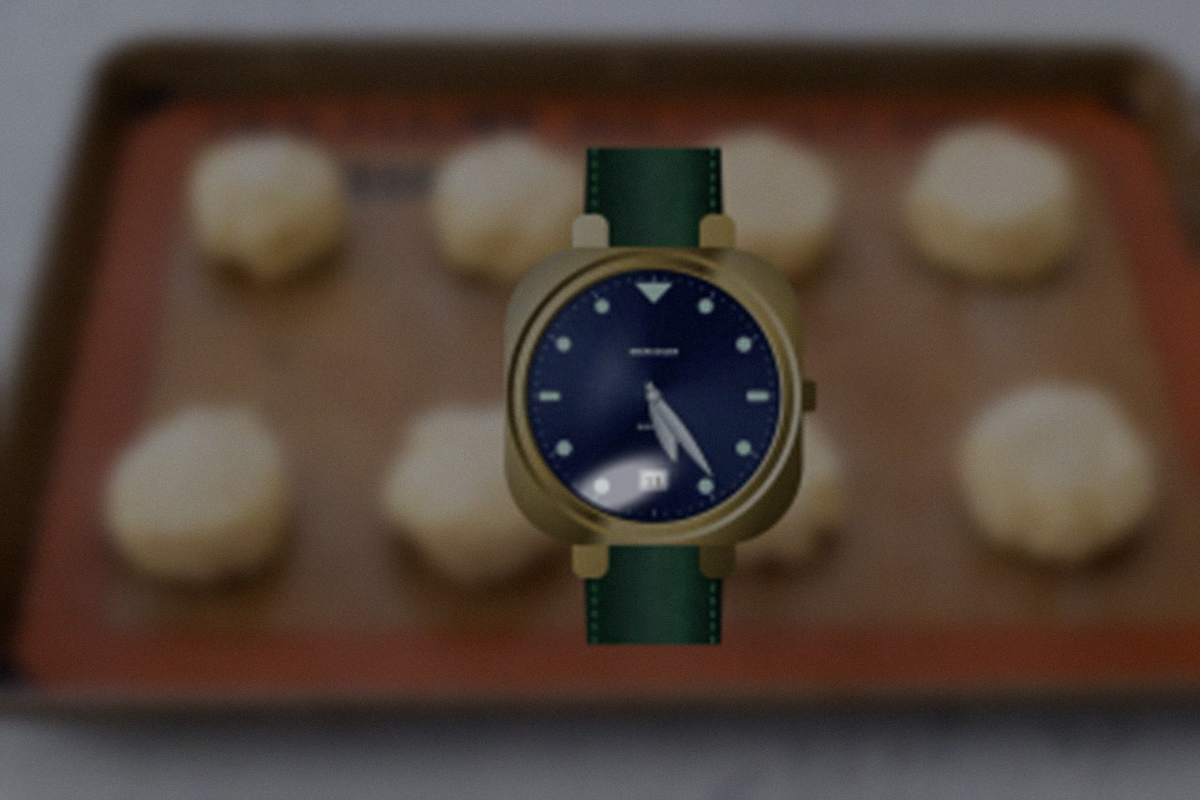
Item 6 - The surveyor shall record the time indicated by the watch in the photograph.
5:24
